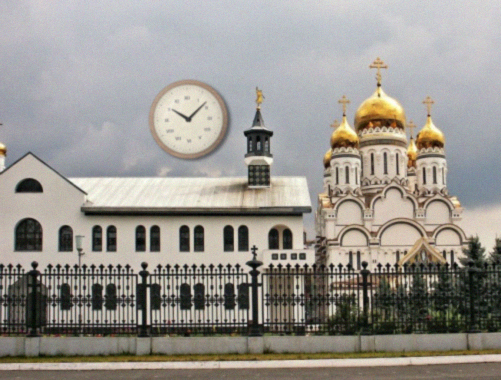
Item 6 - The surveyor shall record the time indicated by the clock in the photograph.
10:08
